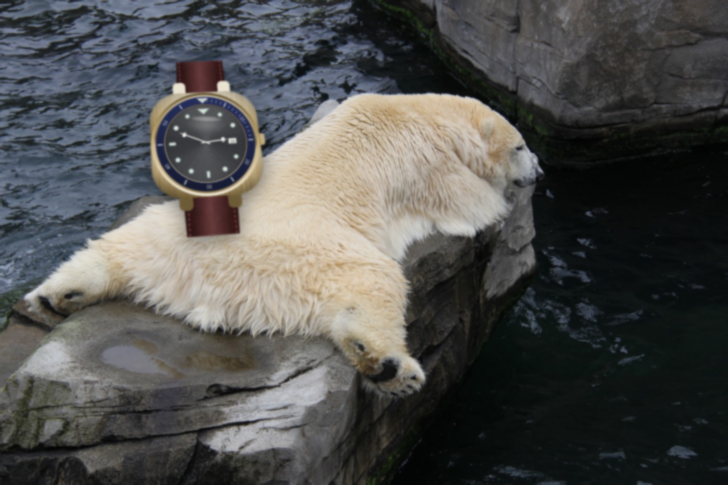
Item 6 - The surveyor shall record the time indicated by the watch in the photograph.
2:49
